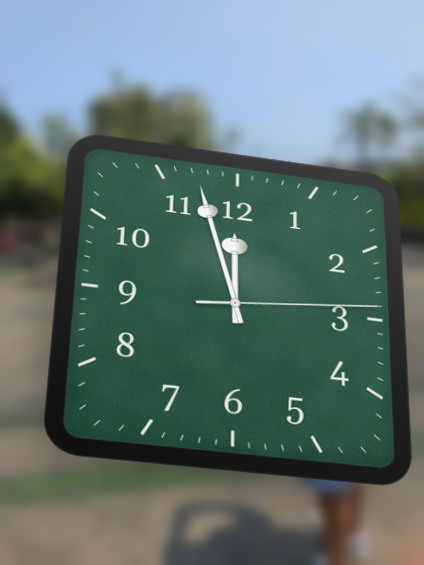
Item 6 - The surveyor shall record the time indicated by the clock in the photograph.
11:57:14
